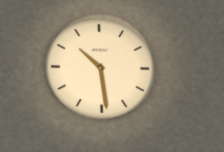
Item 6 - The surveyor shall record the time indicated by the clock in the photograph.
10:29
